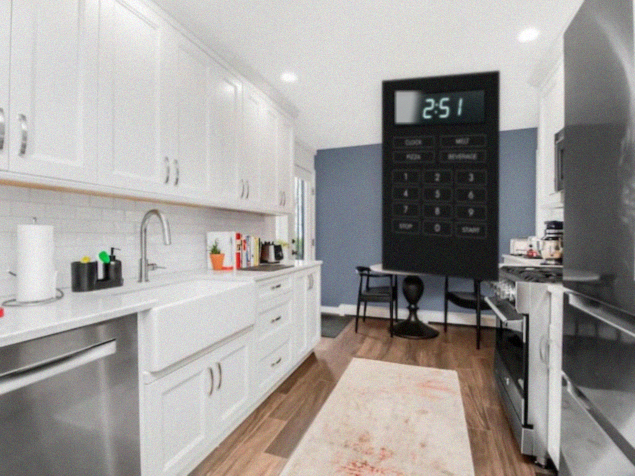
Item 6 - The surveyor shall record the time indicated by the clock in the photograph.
2:51
